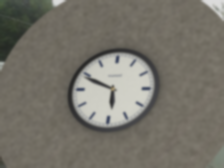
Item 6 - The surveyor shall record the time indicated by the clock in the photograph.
5:49
